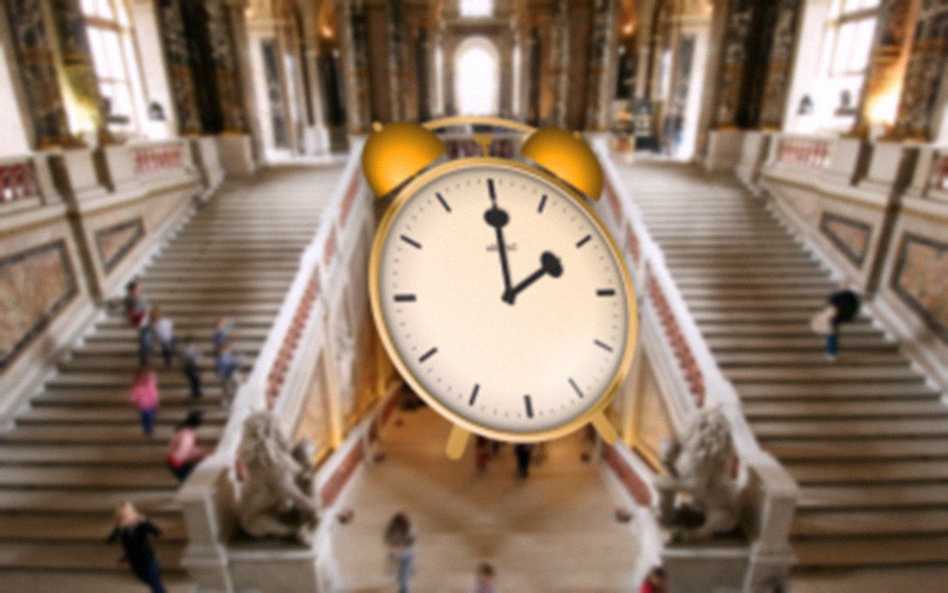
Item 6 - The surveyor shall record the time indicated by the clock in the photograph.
2:00
